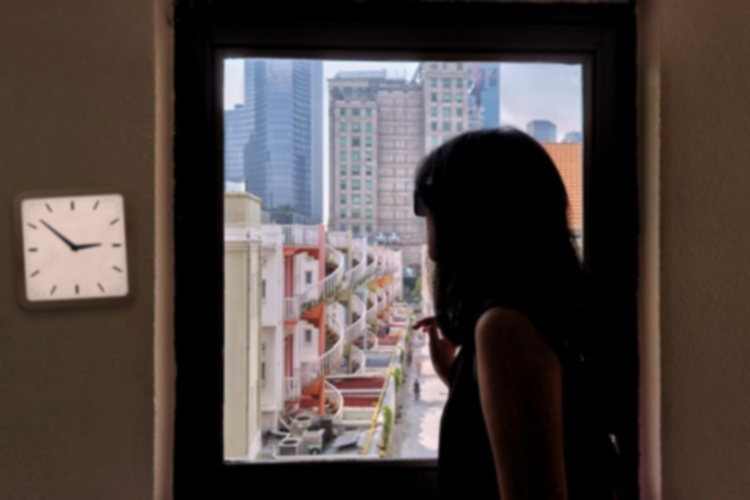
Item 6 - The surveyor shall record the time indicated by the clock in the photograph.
2:52
